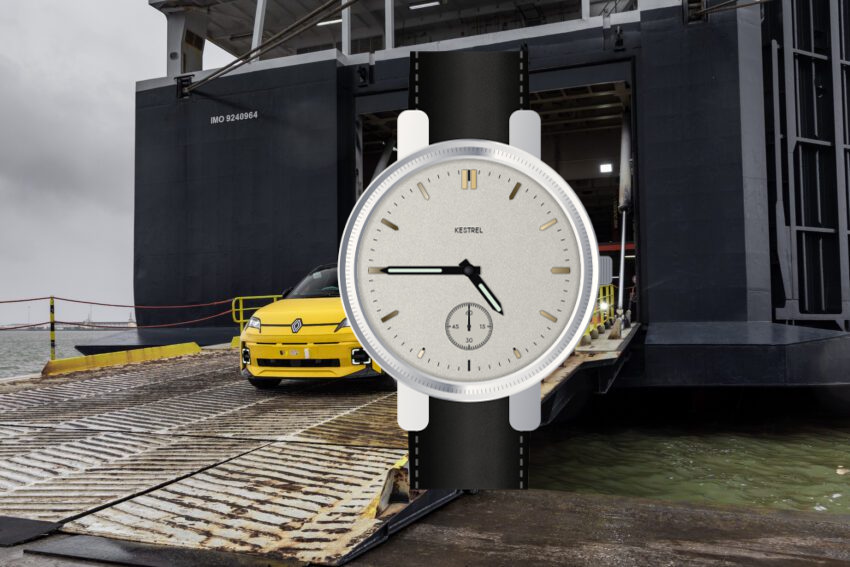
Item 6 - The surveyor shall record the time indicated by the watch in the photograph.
4:45
